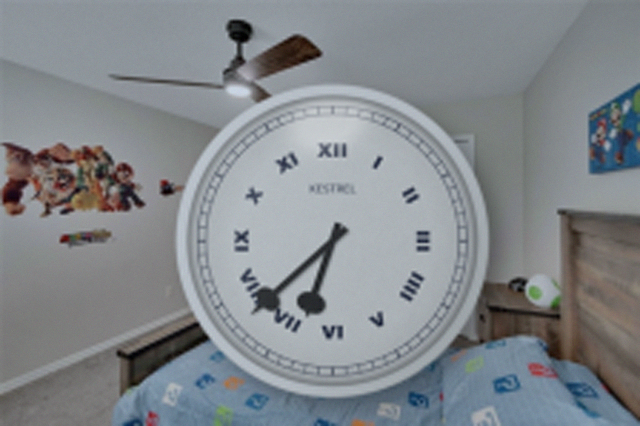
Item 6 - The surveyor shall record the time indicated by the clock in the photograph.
6:38
